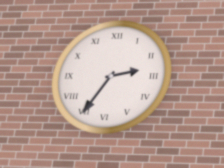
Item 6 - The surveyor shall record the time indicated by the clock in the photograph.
2:35
